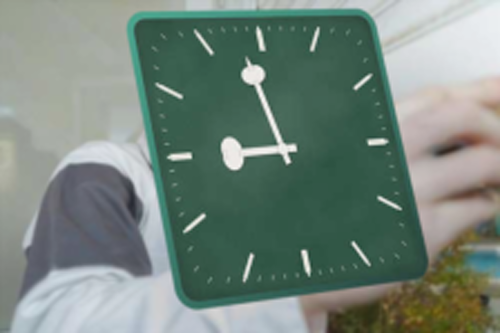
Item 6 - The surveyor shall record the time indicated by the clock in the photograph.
8:58
